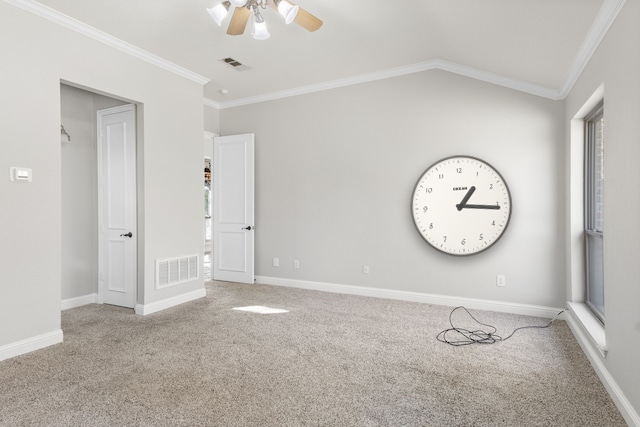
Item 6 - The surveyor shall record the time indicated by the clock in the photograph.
1:16
